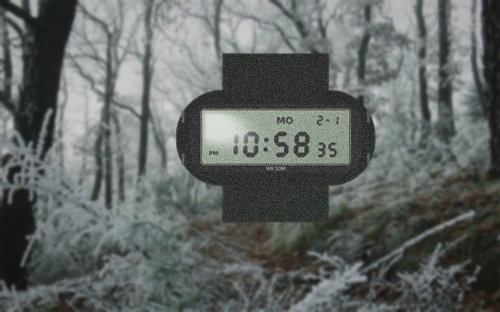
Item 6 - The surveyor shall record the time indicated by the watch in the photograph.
10:58:35
